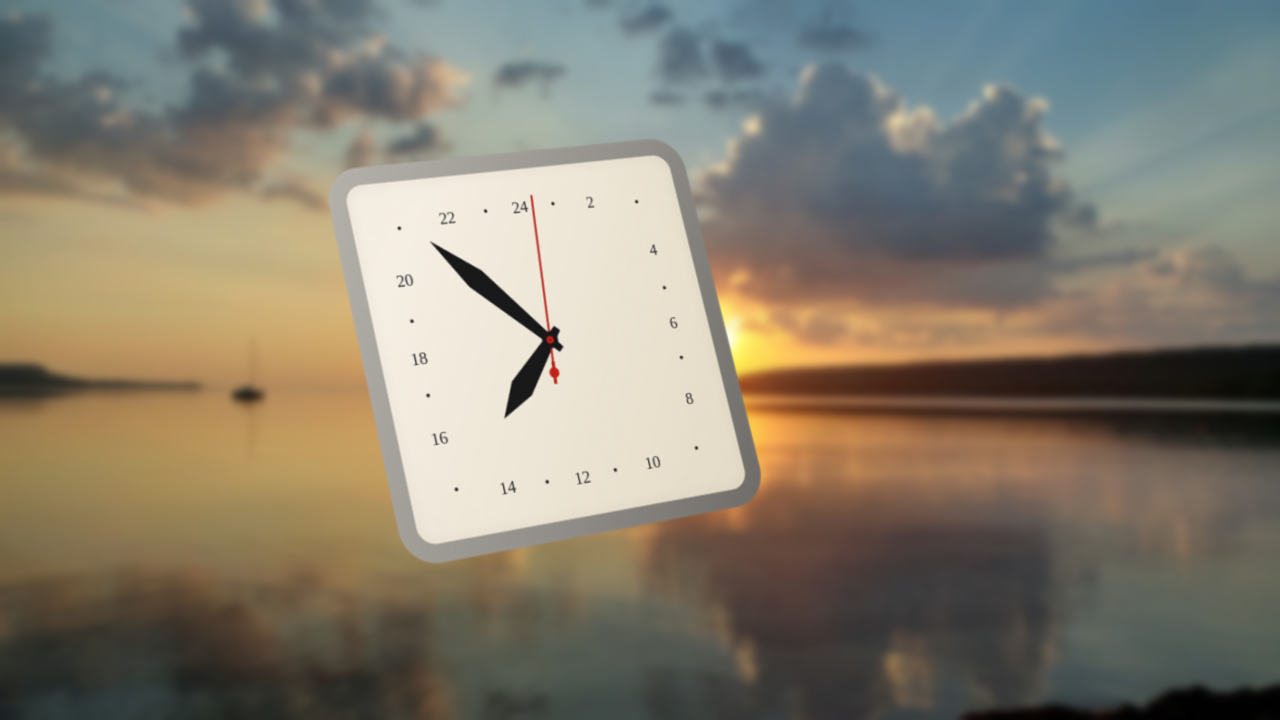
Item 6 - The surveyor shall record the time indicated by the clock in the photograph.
14:53:01
